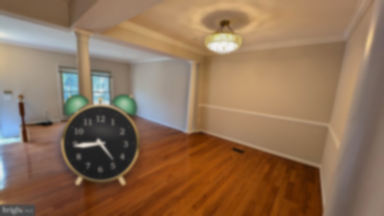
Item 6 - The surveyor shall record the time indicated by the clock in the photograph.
4:44
